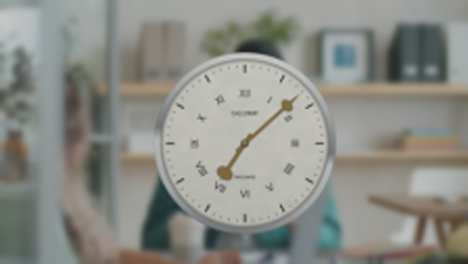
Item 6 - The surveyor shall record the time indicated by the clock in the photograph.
7:08
